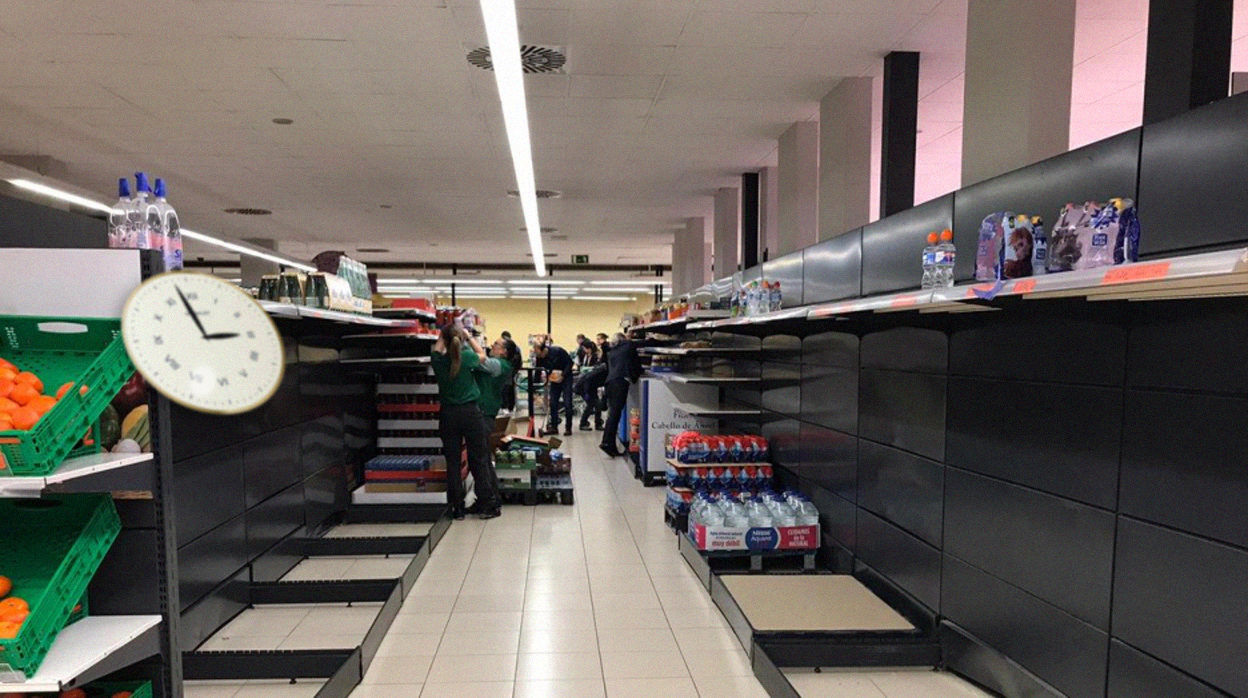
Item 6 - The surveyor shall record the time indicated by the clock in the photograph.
2:58
